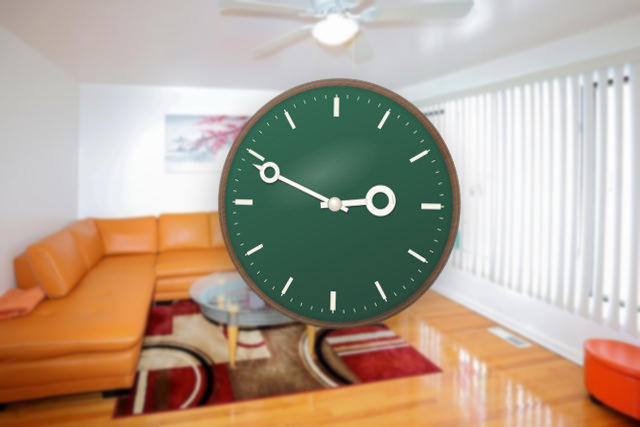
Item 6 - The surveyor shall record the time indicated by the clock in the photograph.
2:49
